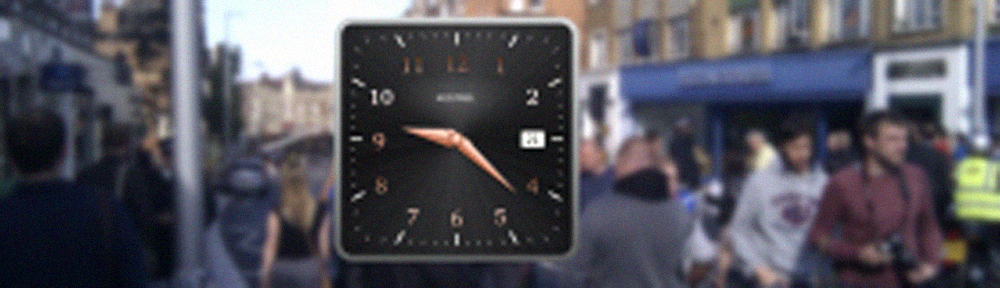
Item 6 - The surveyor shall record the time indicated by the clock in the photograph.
9:22
